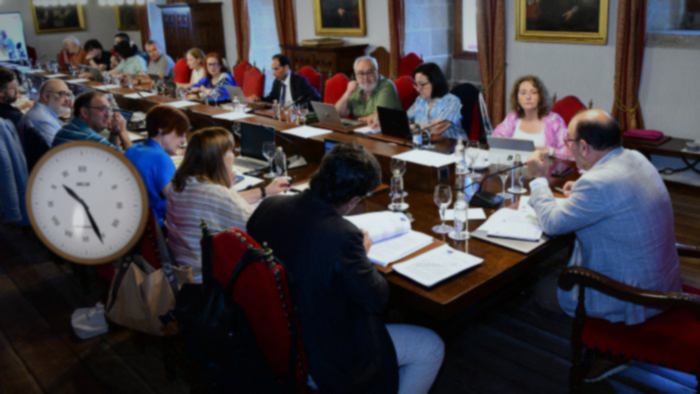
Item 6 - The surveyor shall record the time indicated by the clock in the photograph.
10:26
